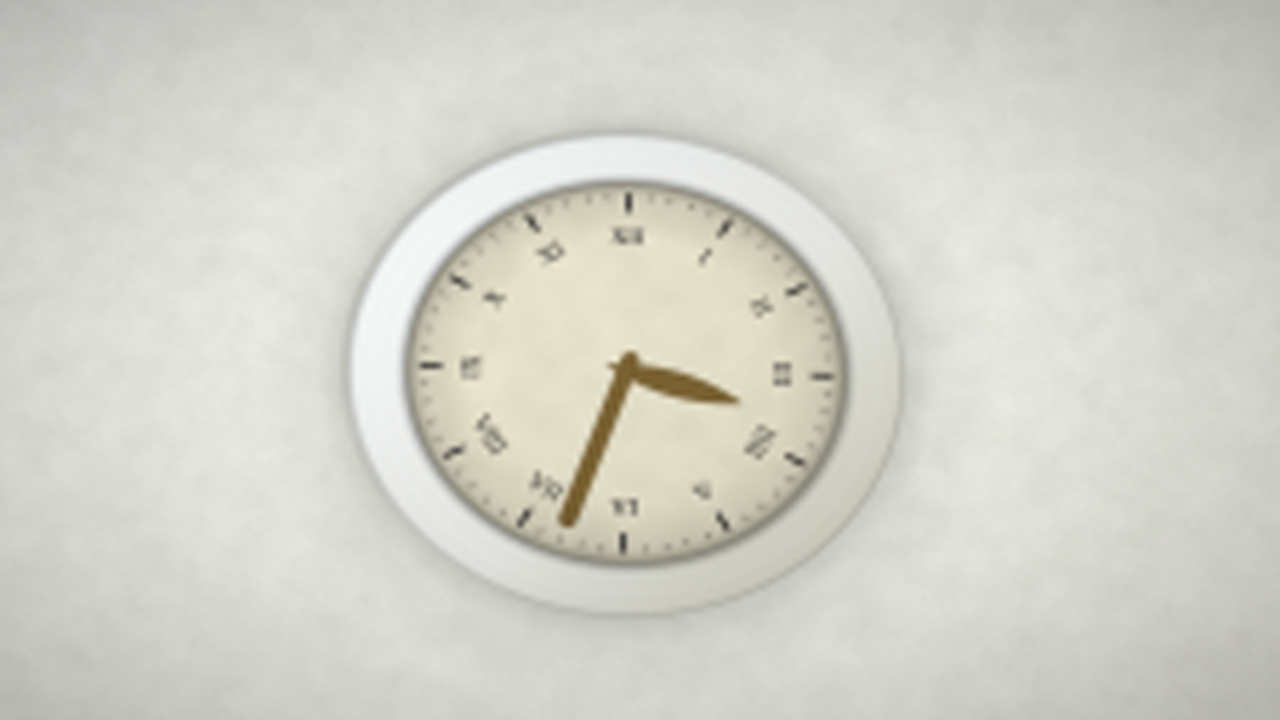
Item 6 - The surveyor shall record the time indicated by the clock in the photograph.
3:33
